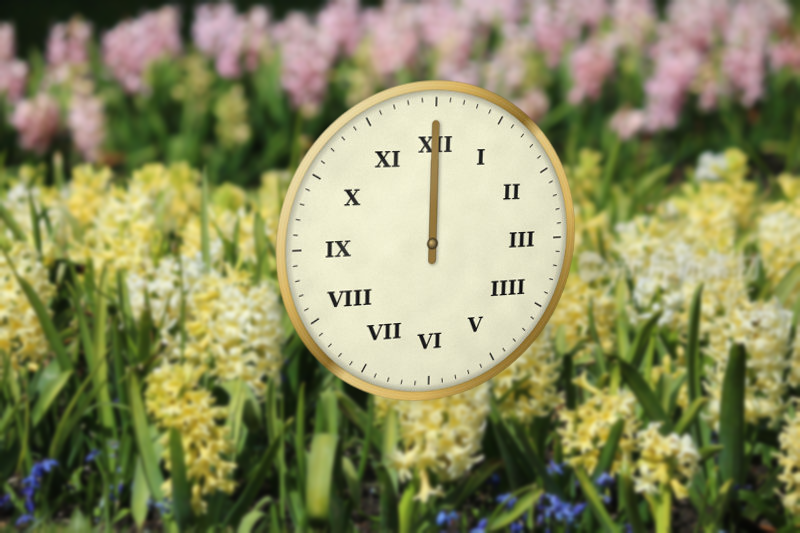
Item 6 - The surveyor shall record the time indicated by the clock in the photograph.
12:00
